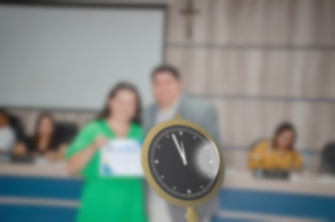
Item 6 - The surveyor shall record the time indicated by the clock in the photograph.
11:57
